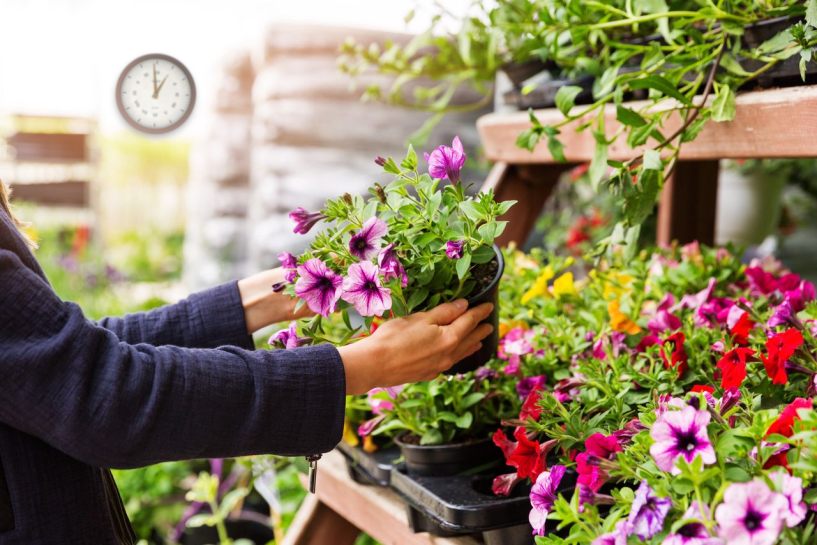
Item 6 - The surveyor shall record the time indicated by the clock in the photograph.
12:59
